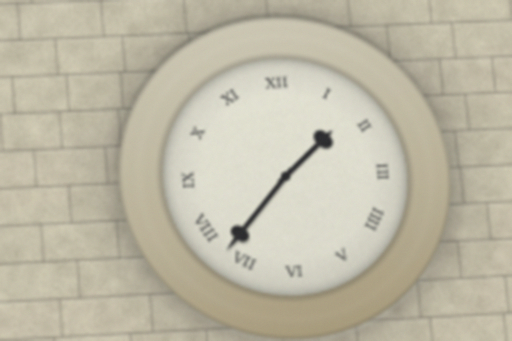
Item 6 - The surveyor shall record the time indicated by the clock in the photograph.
1:37
